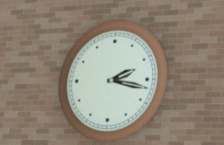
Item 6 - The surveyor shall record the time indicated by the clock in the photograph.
2:17
